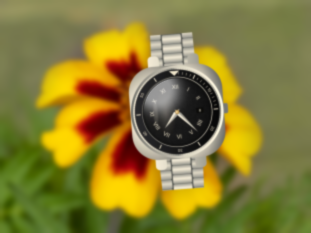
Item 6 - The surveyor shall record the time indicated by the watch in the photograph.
7:23
